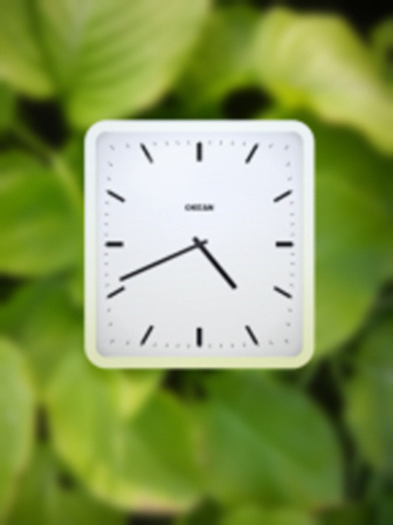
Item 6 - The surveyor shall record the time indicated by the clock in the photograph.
4:41
